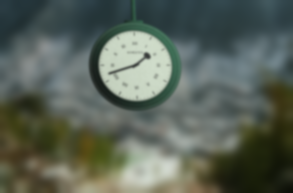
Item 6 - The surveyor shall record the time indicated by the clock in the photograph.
1:42
